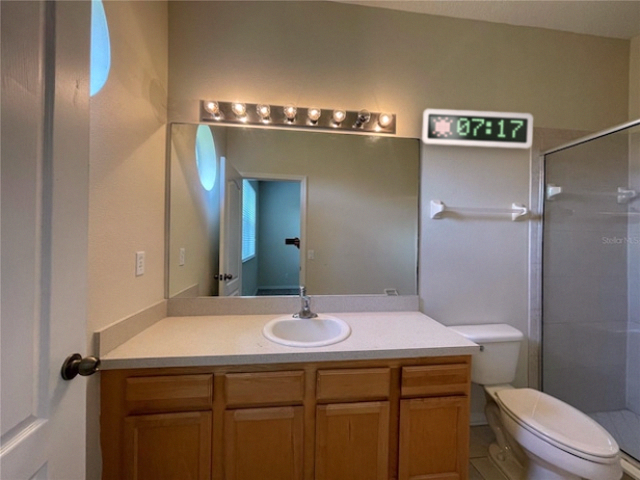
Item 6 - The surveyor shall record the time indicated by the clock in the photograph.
7:17
